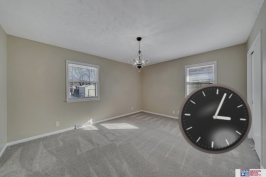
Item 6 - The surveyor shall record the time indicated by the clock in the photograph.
3:03
